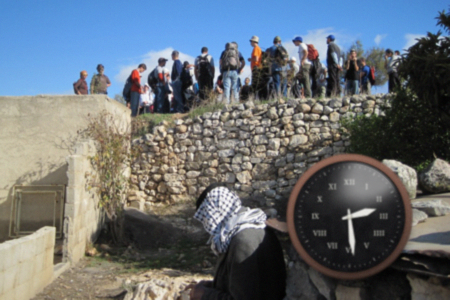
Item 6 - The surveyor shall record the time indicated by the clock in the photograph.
2:29
